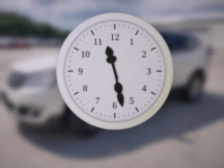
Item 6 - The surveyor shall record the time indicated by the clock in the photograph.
11:28
